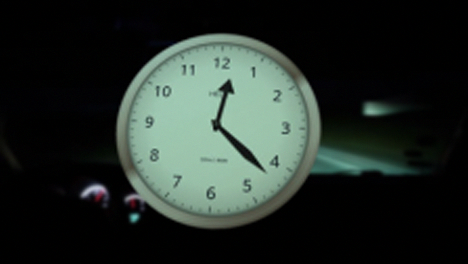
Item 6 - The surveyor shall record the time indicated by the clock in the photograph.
12:22
